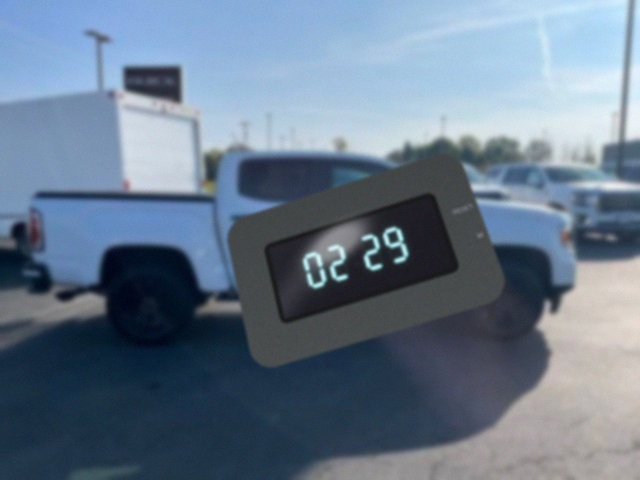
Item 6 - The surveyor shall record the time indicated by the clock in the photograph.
2:29
